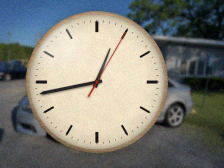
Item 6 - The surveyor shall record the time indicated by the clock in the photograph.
12:43:05
